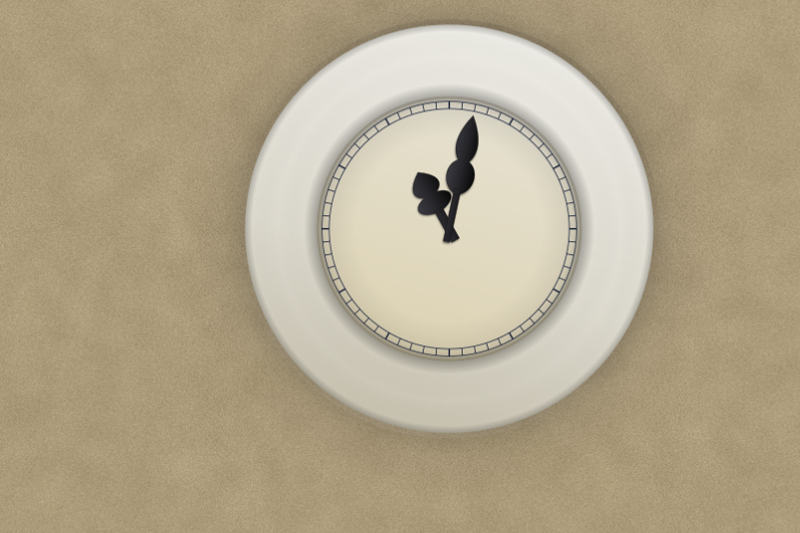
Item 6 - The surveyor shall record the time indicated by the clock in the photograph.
11:02
